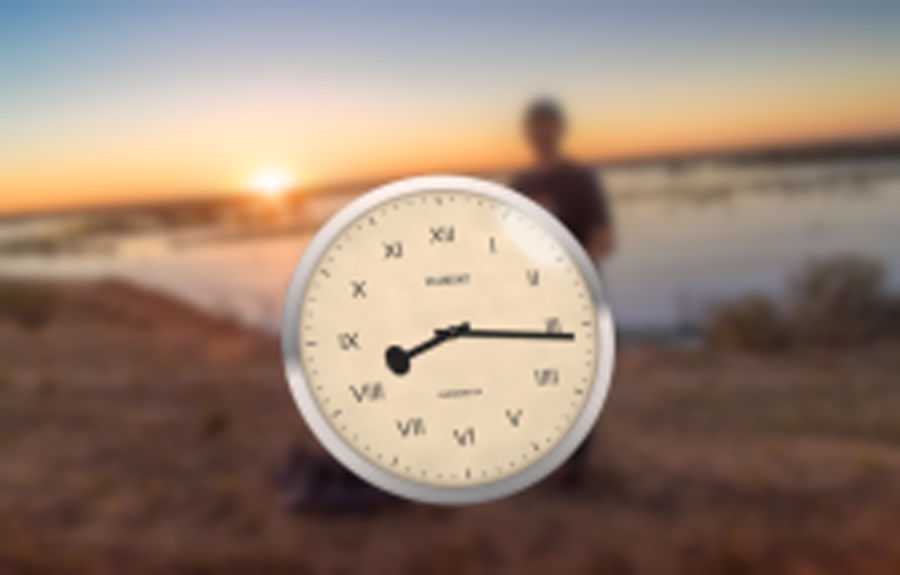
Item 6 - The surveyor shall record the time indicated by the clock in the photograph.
8:16
